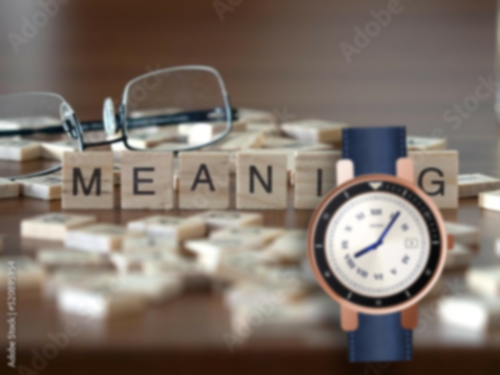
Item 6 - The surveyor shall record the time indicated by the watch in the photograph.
8:06
